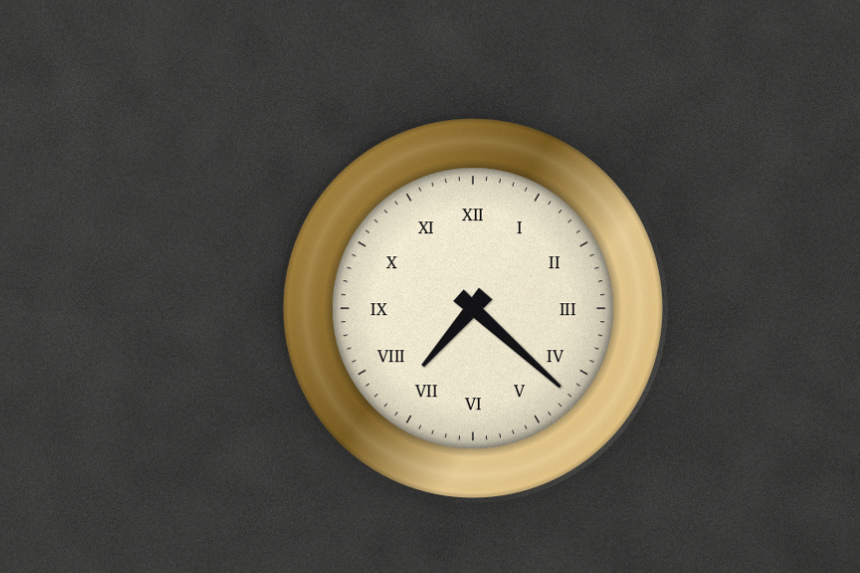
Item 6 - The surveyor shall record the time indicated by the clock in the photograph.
7:22
